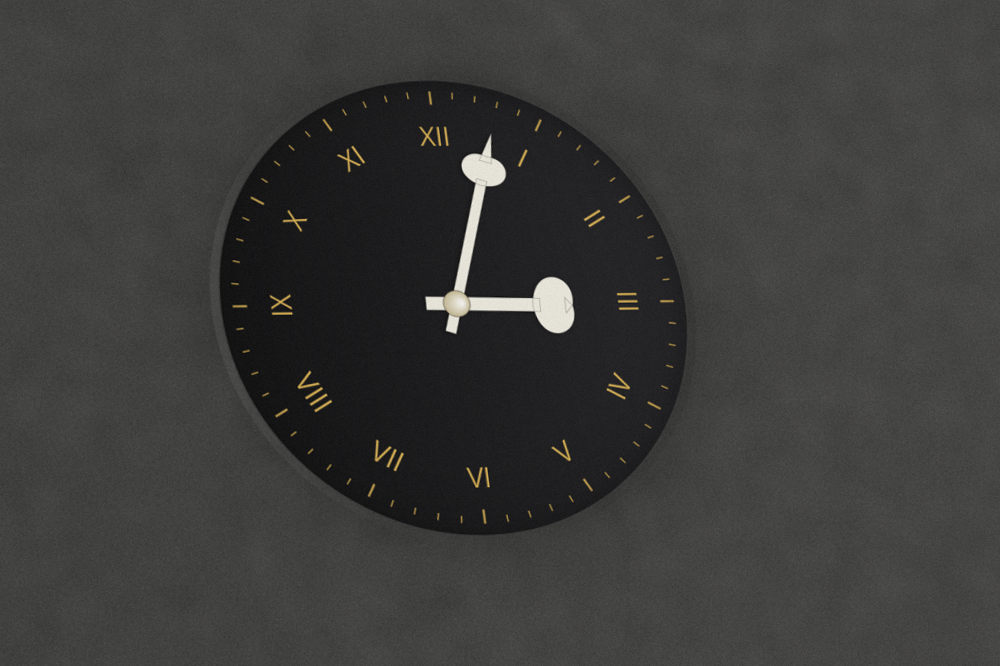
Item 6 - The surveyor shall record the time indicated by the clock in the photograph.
3:03
